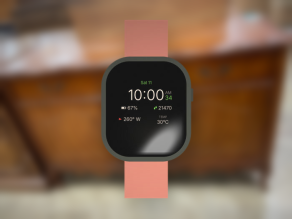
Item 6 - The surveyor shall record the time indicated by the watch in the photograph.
10:00
